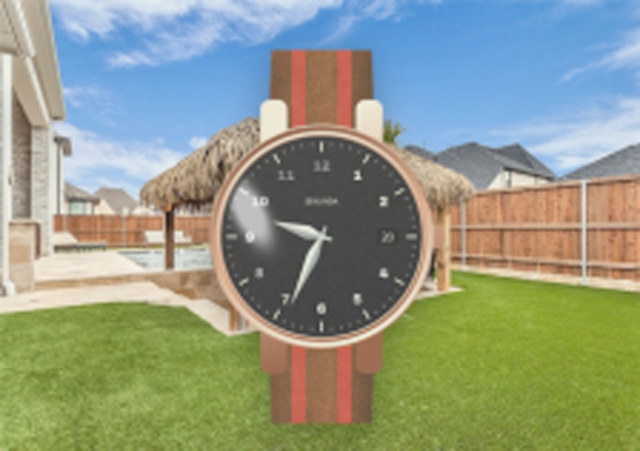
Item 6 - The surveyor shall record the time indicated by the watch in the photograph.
9:34
